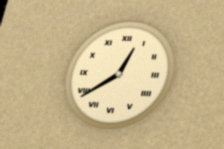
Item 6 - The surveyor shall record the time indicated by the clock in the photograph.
12:39
